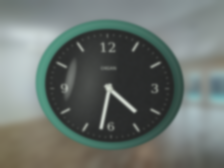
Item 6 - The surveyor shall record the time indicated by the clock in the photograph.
4:32
